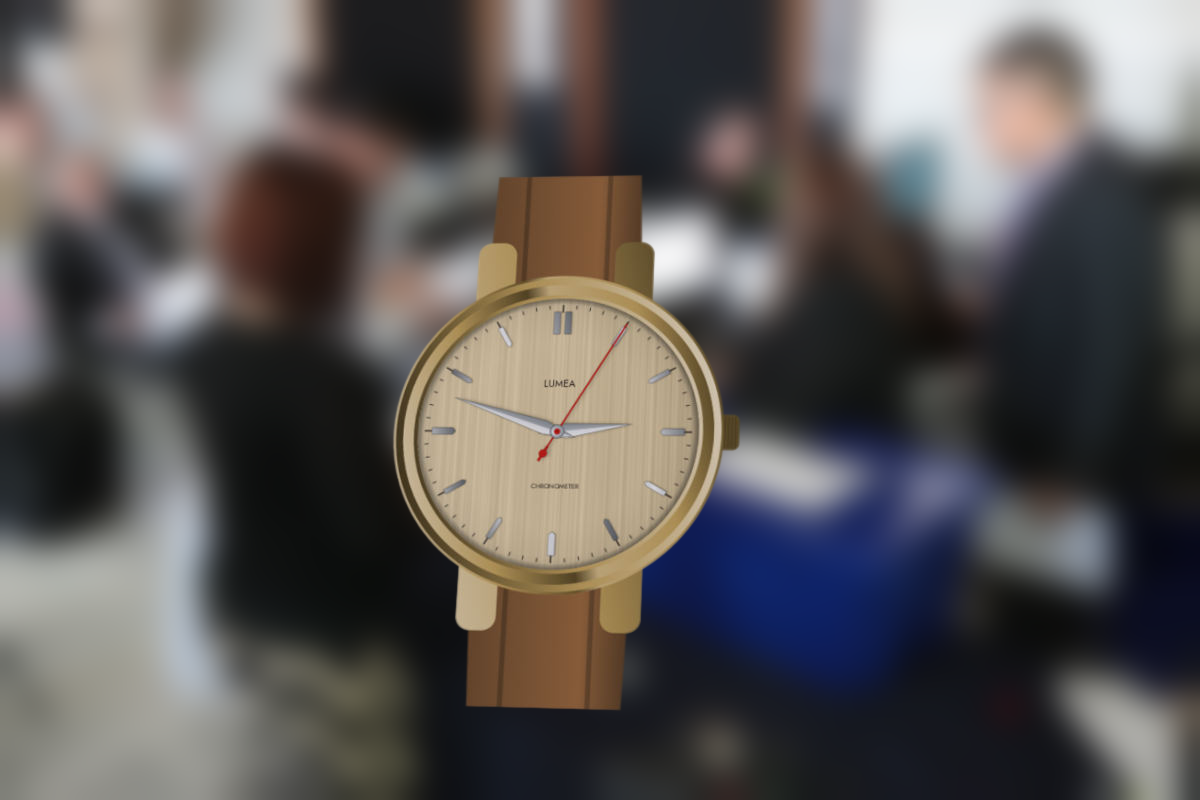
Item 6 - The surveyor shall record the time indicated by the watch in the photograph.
2:48:05
